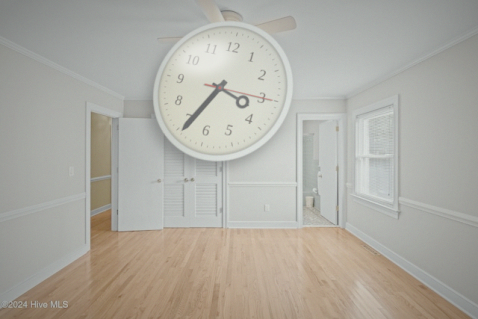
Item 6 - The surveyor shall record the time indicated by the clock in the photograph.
3:34:15
